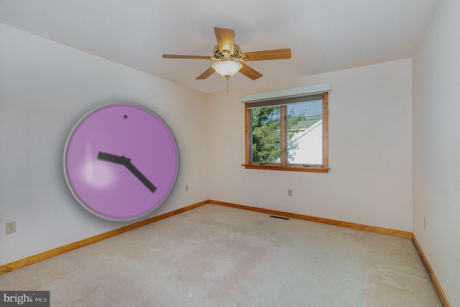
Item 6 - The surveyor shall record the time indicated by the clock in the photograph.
9:22
